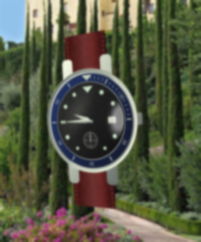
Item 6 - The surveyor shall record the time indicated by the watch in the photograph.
9:45
